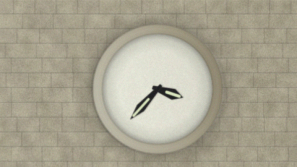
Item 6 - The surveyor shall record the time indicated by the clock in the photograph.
3:37
